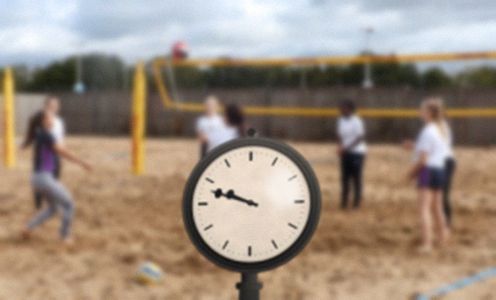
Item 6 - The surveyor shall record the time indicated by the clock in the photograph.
9:48
